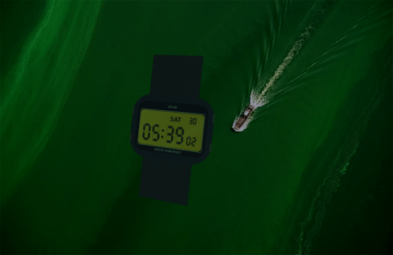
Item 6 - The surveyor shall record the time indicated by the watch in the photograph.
5:39
